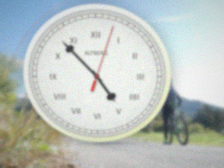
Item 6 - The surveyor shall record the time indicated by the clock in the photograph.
4:53:03
